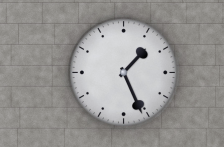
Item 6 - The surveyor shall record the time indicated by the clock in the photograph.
1:26
